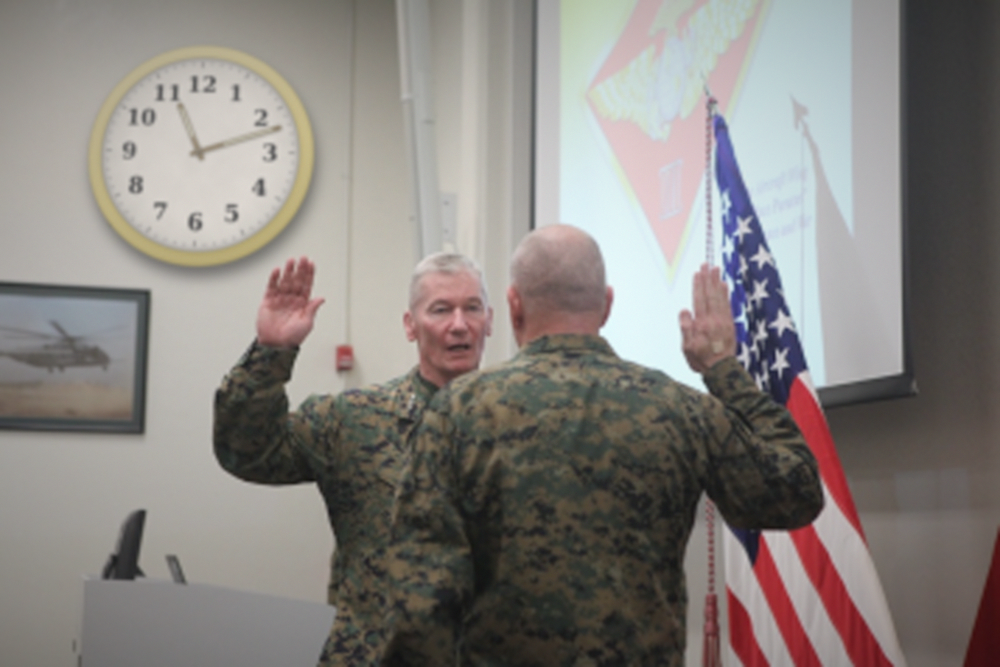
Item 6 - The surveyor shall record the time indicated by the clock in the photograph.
11:12
